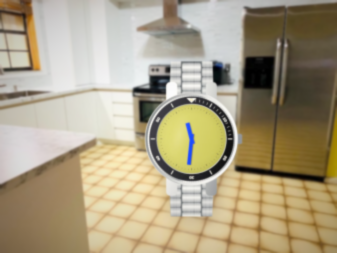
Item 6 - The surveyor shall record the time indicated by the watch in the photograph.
11:31
